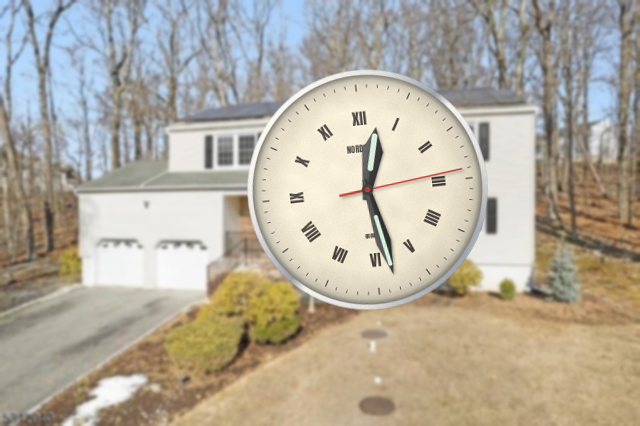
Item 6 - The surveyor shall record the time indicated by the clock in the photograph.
12:28:14
